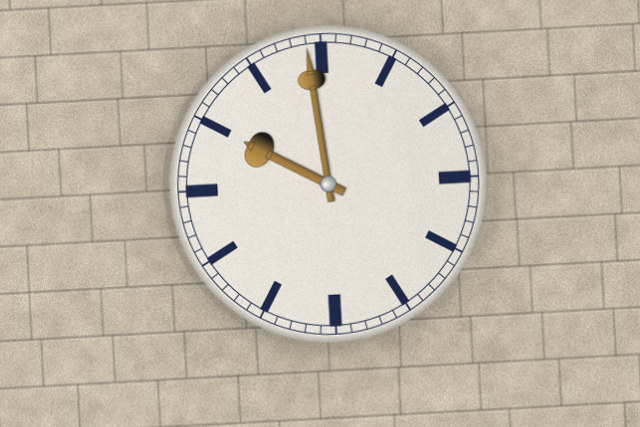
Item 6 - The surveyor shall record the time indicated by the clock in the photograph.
9:59
